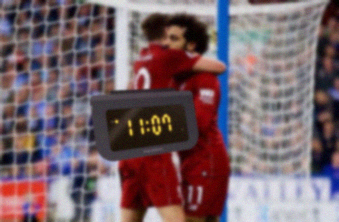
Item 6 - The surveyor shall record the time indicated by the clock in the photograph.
11:07
